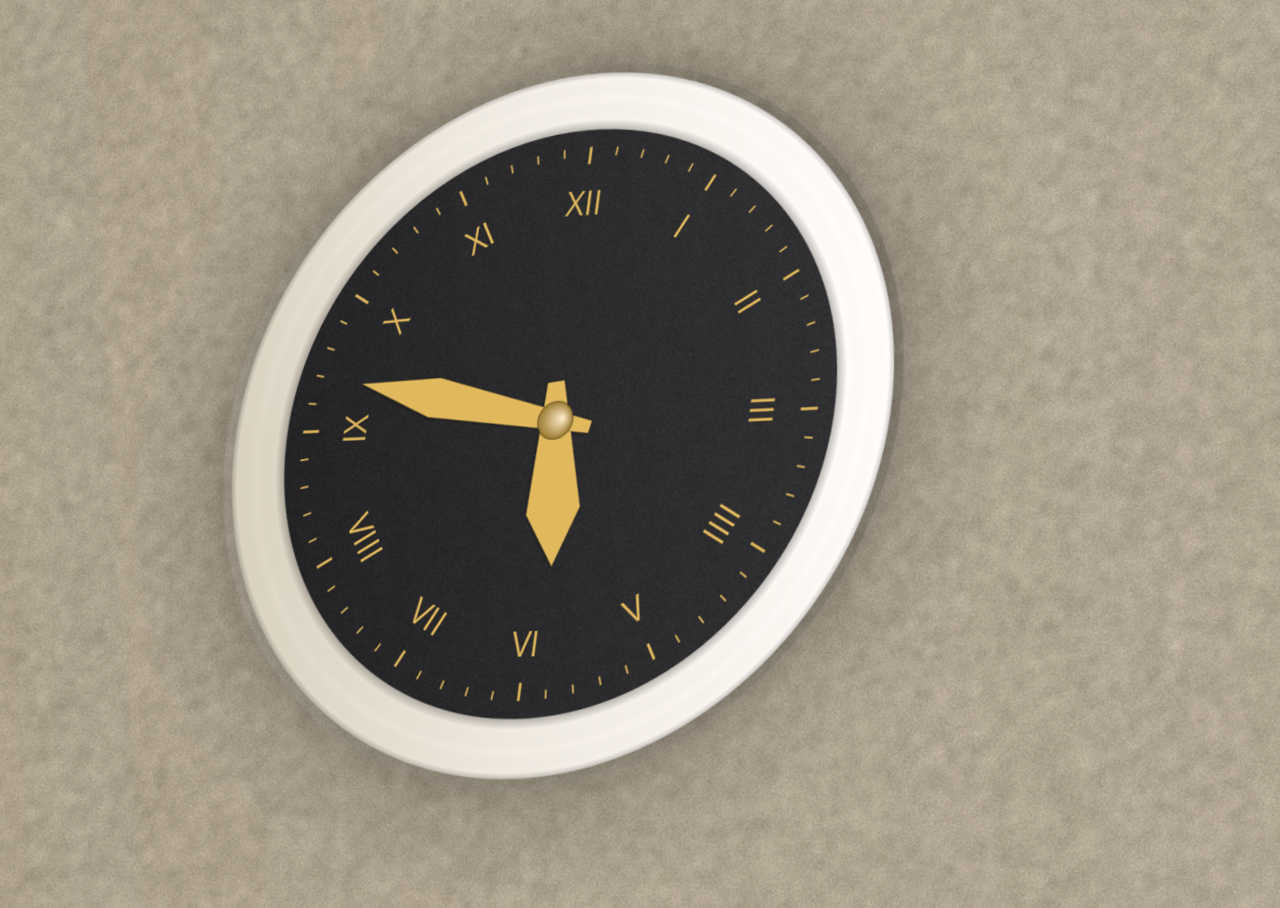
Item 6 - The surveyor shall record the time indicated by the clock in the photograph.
5:47
